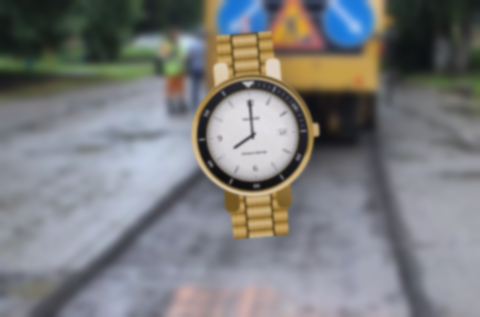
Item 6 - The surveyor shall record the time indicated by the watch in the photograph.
8:00
